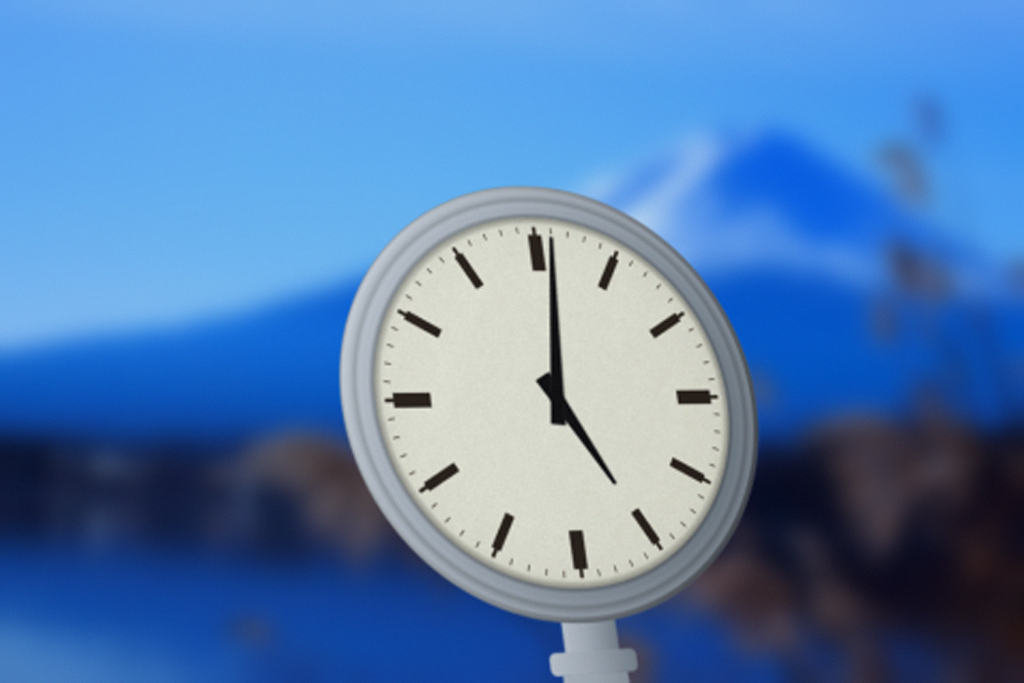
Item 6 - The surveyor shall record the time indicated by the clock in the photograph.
5:01
